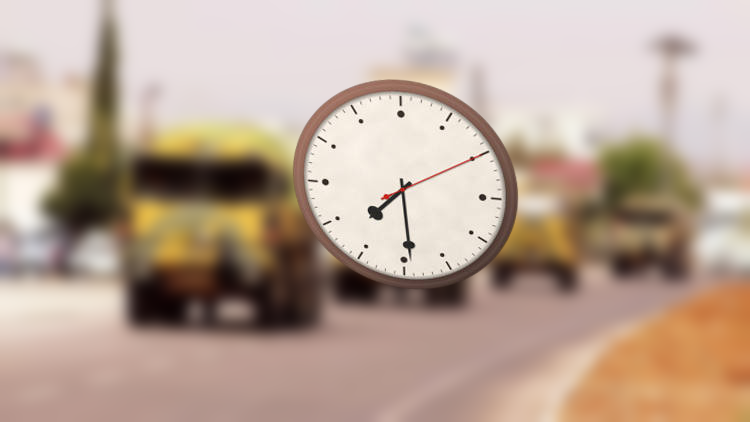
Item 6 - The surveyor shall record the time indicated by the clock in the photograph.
7:29:10
